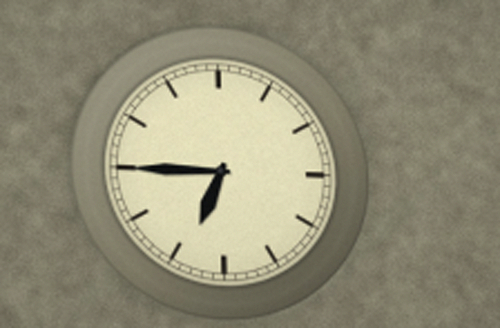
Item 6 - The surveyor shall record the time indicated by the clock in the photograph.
6:45
